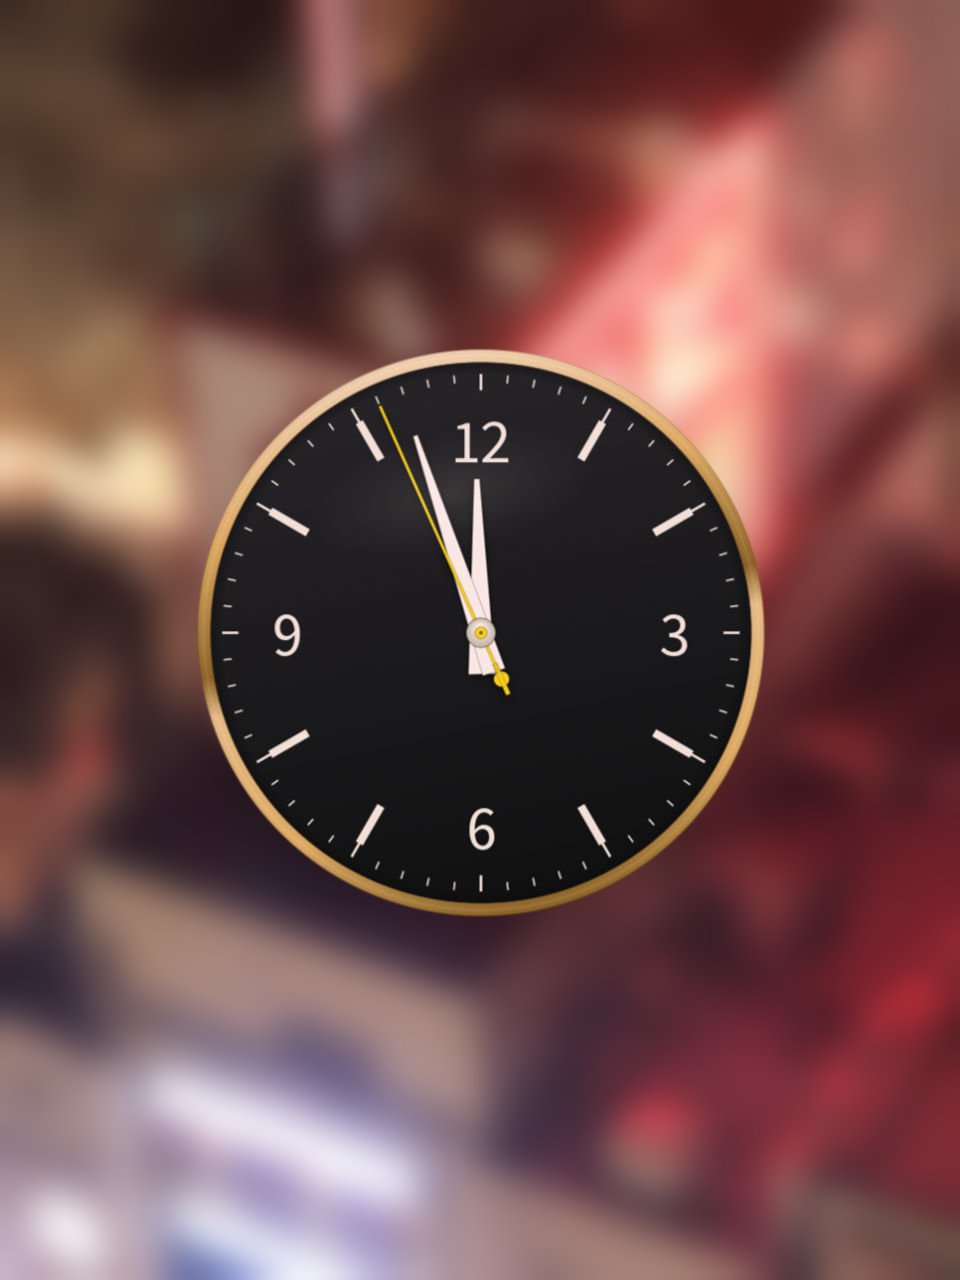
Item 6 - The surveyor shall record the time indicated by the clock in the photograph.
11:56:56
